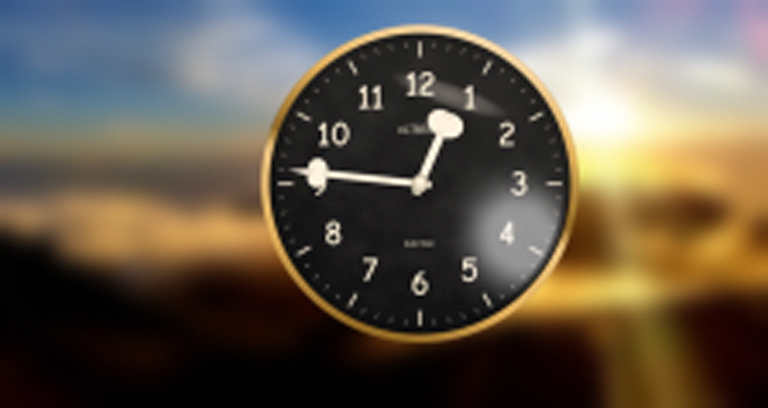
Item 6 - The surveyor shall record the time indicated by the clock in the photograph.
12:46
